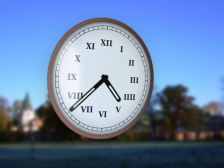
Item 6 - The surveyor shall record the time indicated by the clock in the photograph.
4:38
